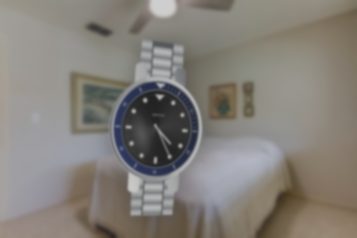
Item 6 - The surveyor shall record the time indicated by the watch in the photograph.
4:25
